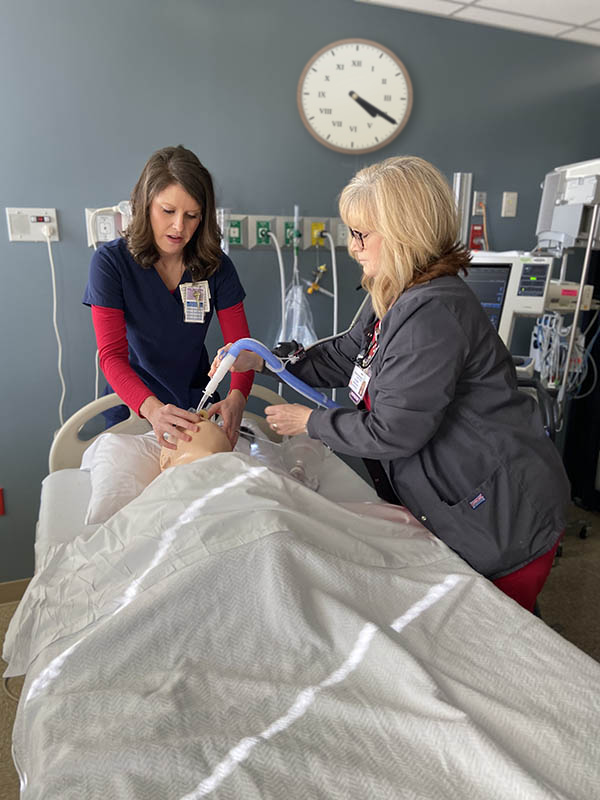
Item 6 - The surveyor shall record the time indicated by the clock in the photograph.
4:20
